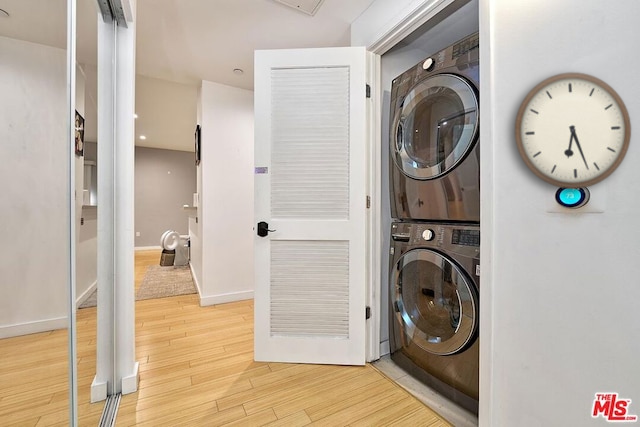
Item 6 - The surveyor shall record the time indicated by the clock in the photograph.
6:27
